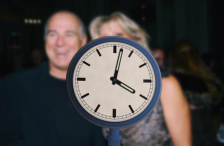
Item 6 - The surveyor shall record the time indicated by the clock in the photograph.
4:02
